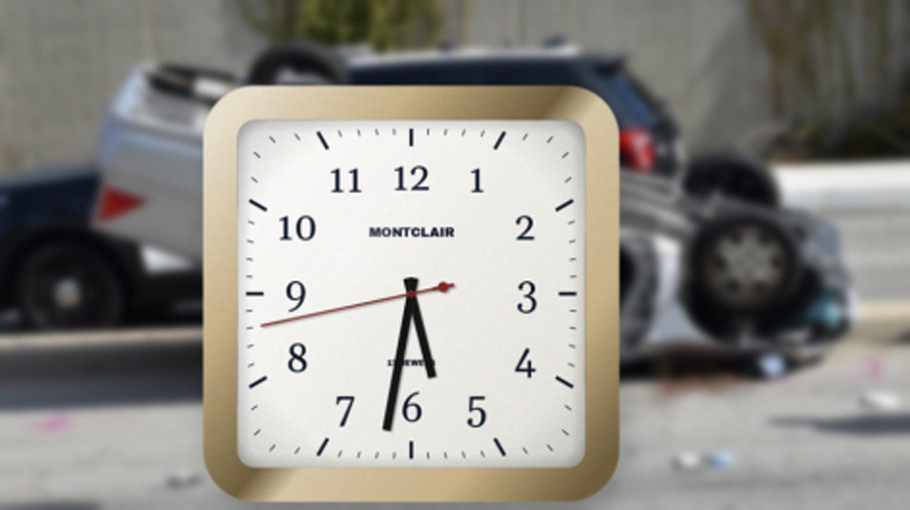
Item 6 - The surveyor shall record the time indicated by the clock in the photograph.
5:31:43
